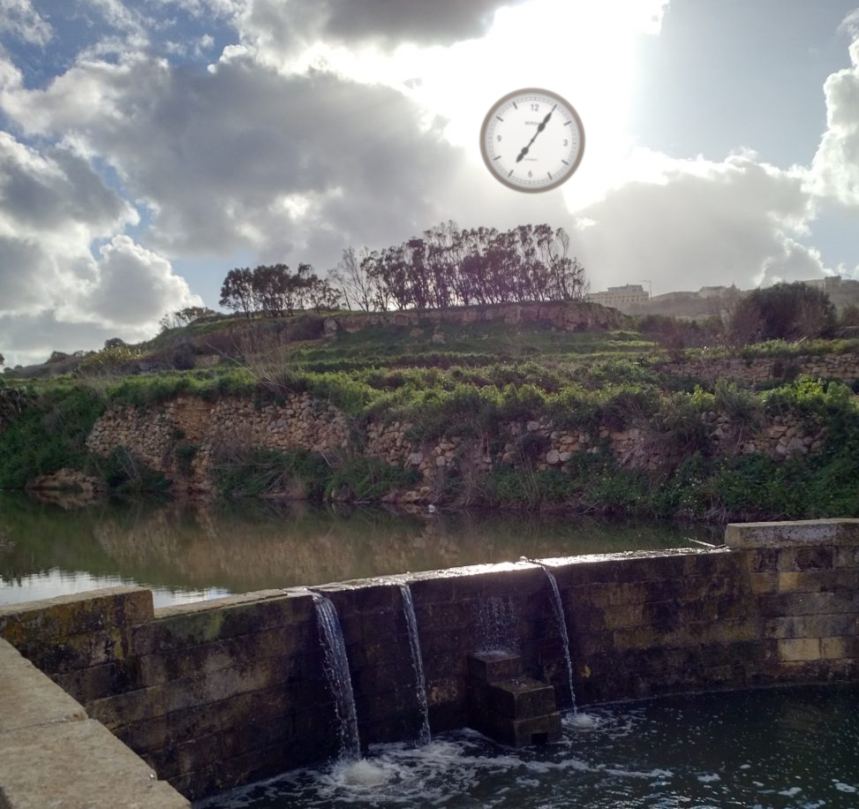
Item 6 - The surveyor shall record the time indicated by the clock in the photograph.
7:05
